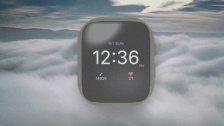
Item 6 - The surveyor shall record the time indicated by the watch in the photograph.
12:36
